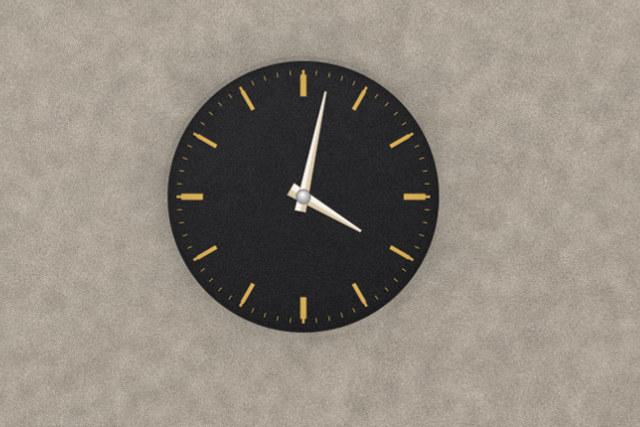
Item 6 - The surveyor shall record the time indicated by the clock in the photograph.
4:02
